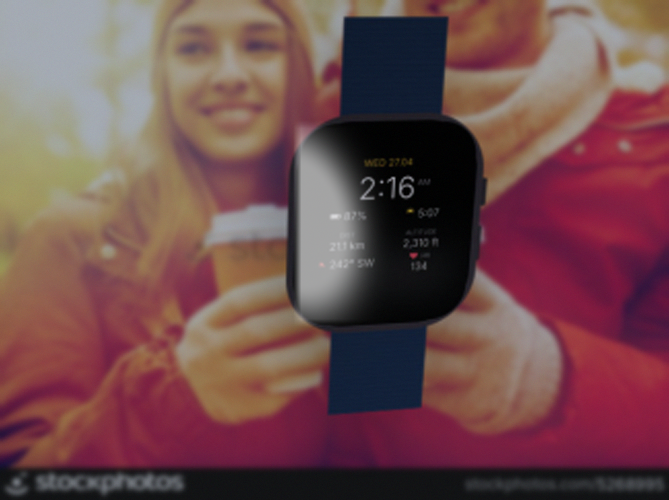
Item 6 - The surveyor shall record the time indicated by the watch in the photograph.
2:16
